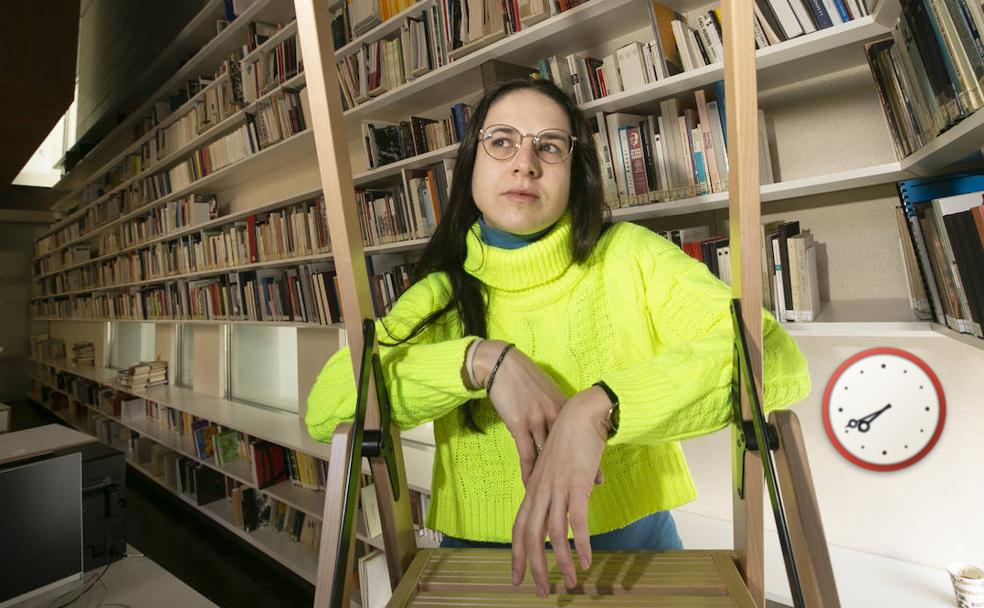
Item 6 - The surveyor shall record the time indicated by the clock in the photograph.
7:41
